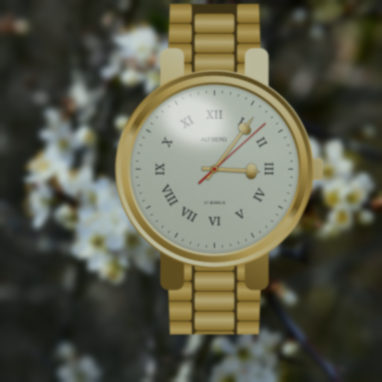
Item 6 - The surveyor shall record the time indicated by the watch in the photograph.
3:06:08
